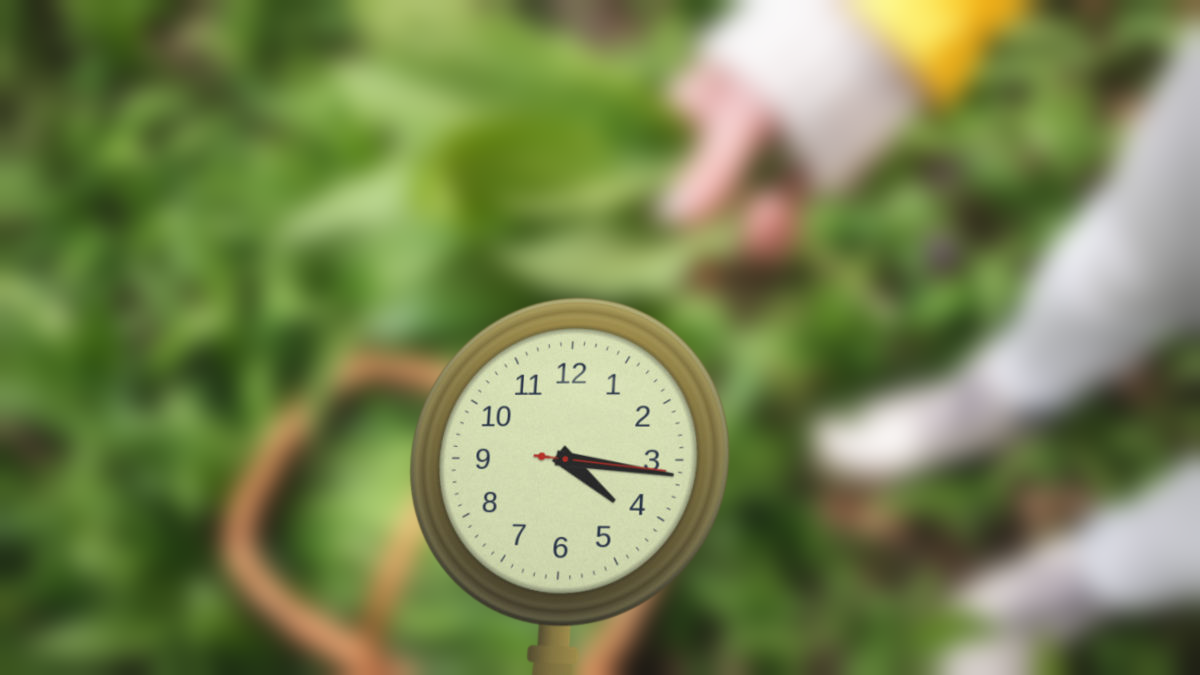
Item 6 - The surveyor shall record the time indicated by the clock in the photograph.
4:16:16
